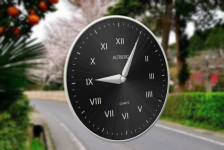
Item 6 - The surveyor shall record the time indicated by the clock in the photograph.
9:05
